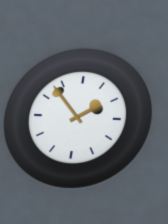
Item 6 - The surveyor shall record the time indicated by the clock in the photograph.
1:53
